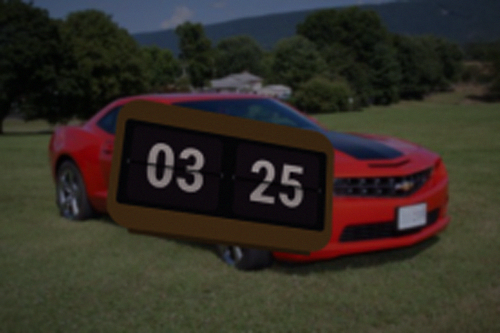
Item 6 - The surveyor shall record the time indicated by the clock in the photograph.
3:25
